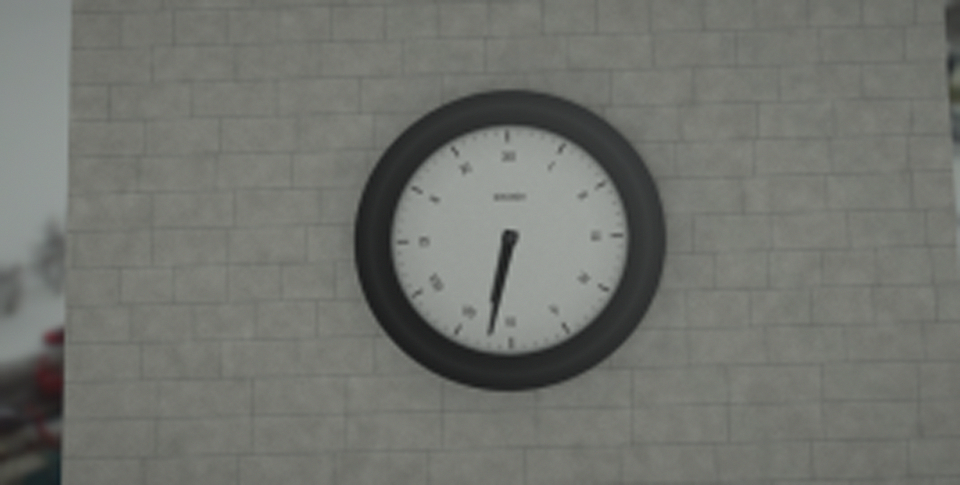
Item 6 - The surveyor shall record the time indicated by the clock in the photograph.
6:32
